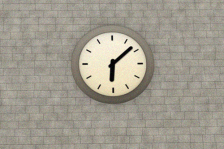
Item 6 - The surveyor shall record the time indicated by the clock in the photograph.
6:08
